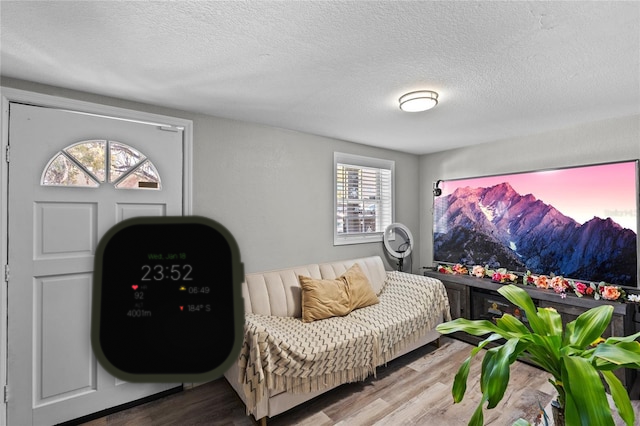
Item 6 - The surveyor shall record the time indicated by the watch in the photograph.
23:52
